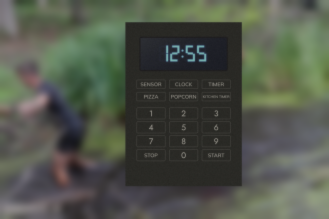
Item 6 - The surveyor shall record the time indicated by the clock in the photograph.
12:55
